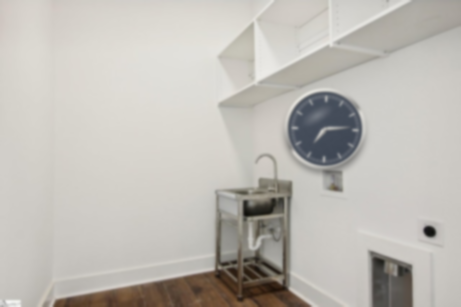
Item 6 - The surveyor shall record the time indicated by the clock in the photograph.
7:14
